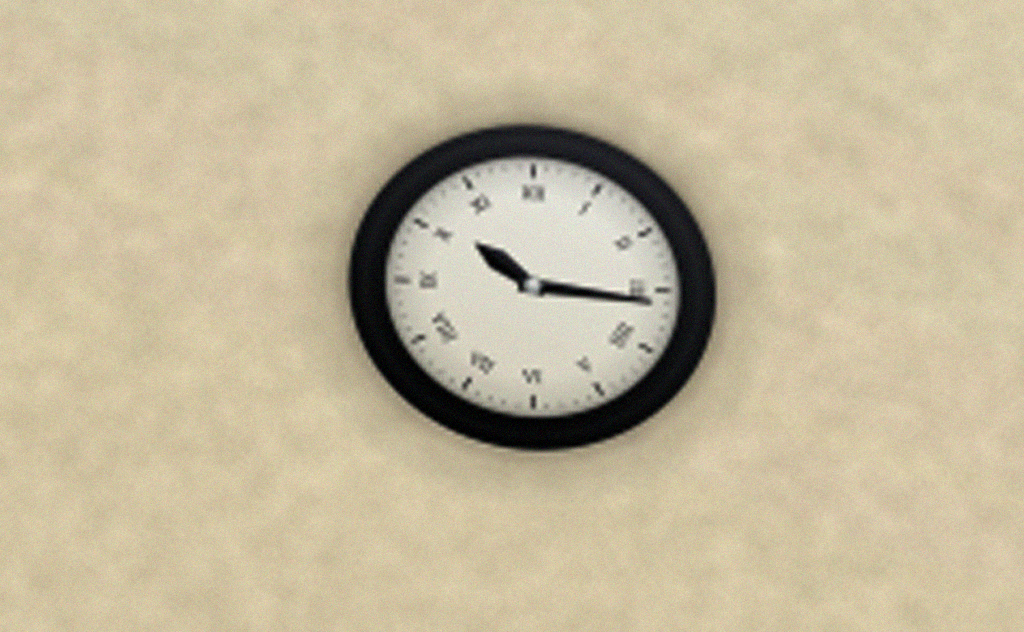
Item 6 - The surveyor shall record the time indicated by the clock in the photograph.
10:16
